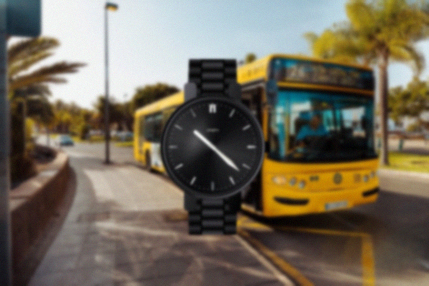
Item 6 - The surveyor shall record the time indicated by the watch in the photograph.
10:22
